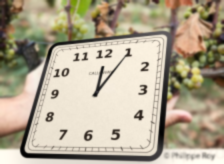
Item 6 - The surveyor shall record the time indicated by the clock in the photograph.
12:05
